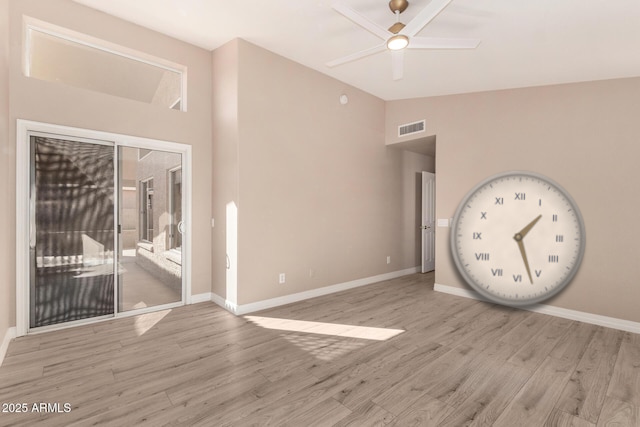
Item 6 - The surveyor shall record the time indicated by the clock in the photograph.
1:27
